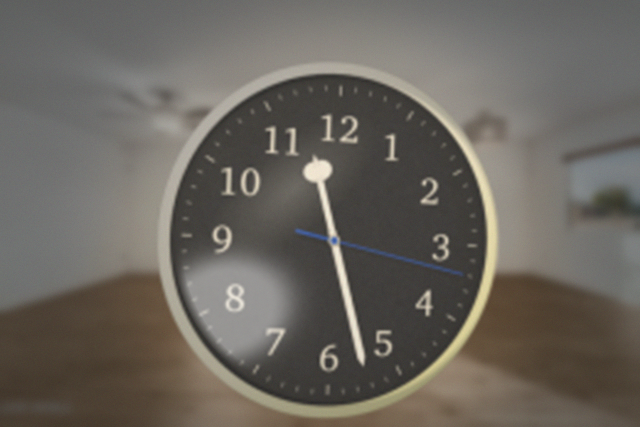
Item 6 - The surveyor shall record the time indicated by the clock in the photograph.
11:27:17
